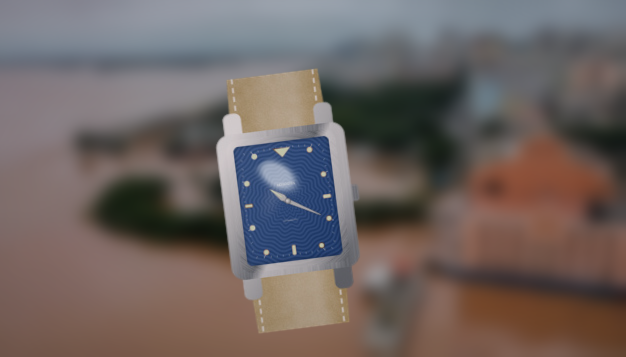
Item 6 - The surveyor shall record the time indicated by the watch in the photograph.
10:20
